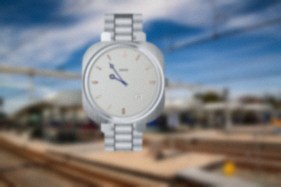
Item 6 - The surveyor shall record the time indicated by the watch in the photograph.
9:54
